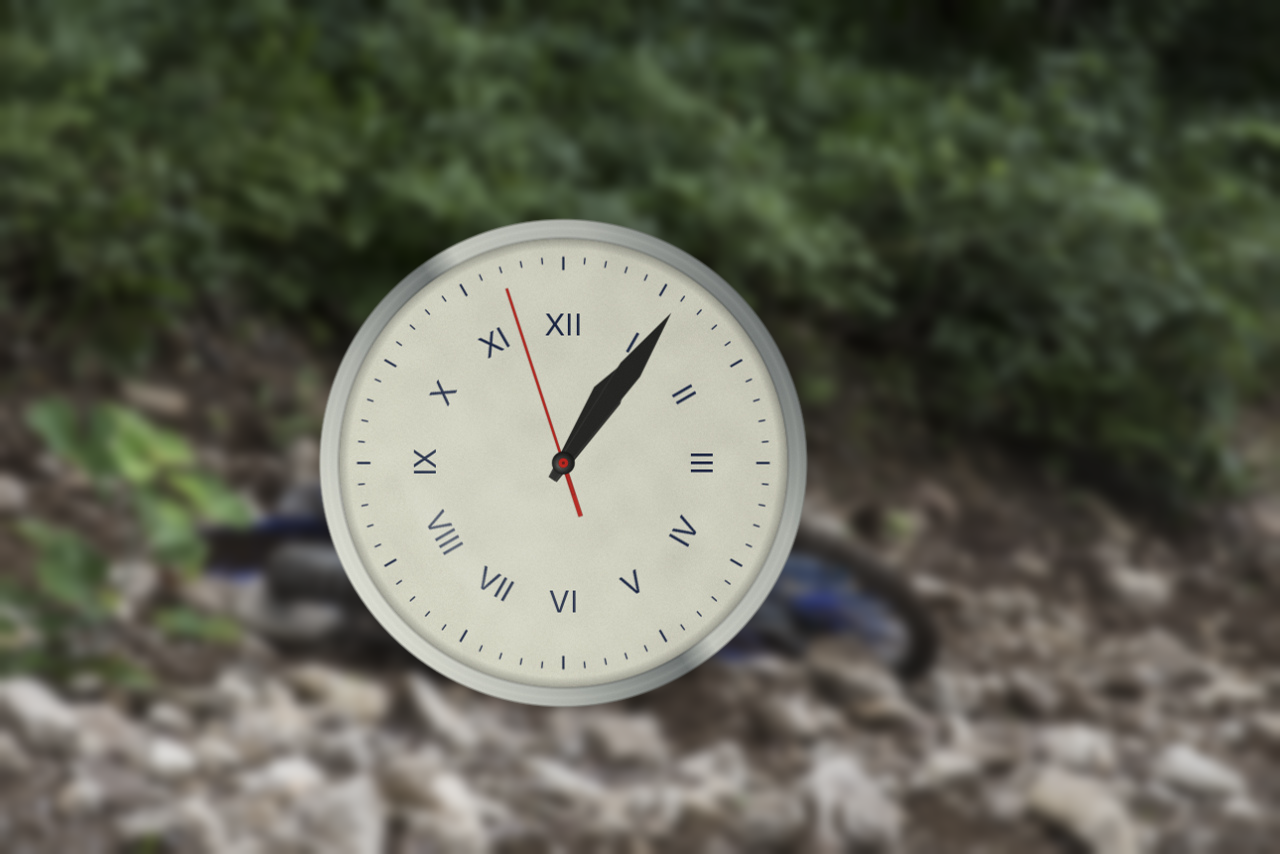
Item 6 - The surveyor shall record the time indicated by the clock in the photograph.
1:05:57
